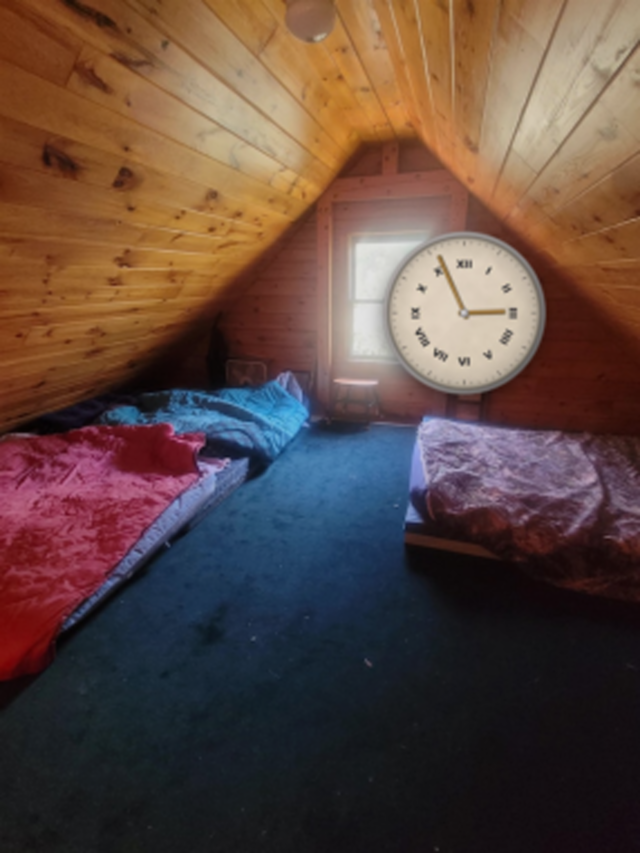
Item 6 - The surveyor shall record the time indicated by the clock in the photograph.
2:56
